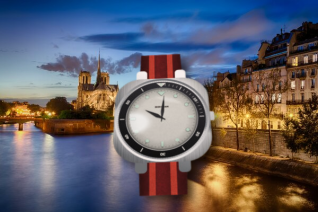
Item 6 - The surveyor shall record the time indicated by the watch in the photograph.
10:01
